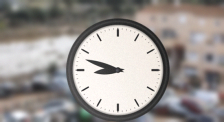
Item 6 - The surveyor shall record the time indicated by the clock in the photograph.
8:48
